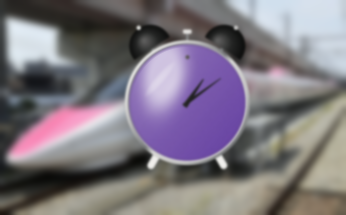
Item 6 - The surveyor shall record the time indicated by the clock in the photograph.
1:09
